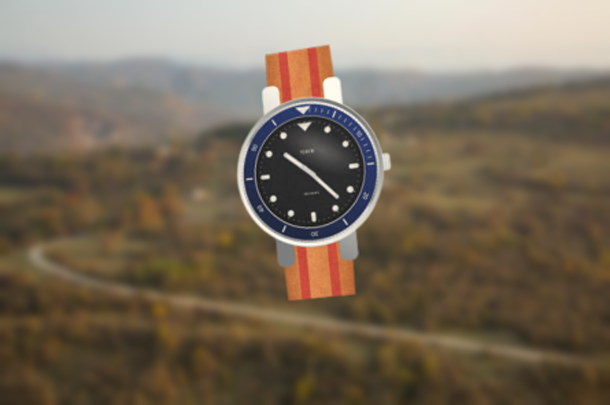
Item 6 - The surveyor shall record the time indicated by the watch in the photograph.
10:23
